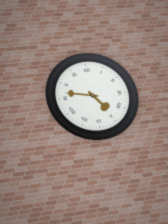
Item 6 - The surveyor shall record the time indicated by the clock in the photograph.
4:47
